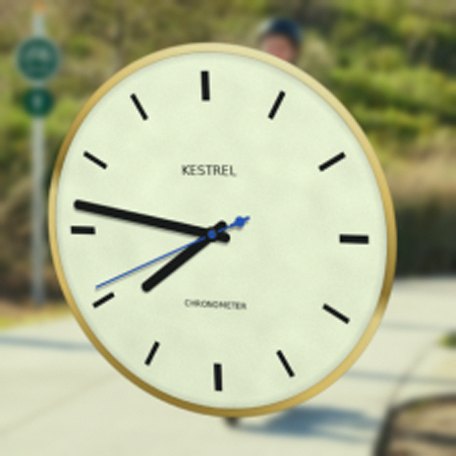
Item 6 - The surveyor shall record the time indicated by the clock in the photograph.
7:46:41
